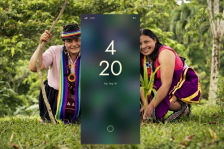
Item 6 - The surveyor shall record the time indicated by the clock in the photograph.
4:20
